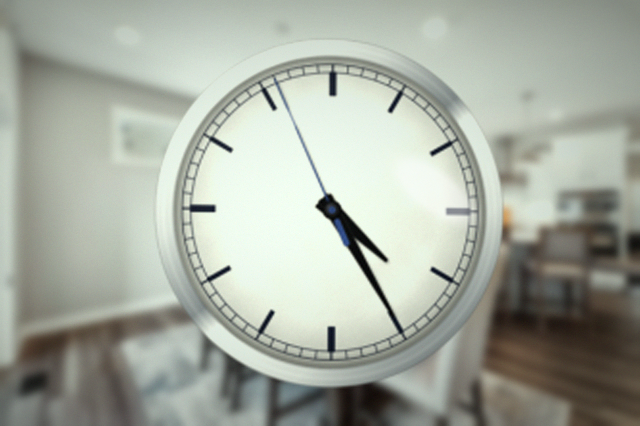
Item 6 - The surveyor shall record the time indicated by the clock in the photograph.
4:24:56
